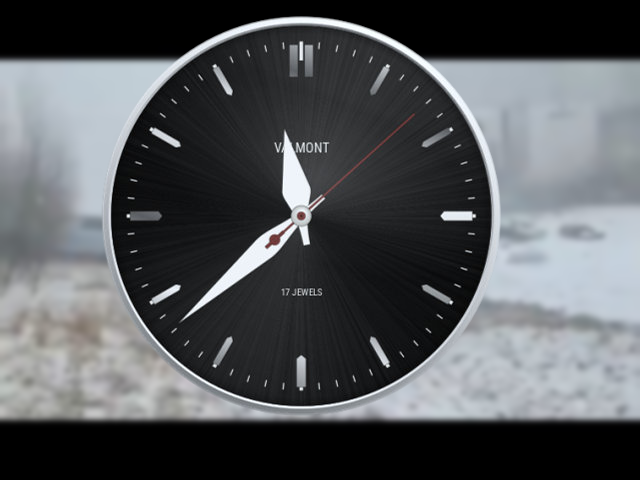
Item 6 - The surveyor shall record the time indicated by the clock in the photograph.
11:38:08
